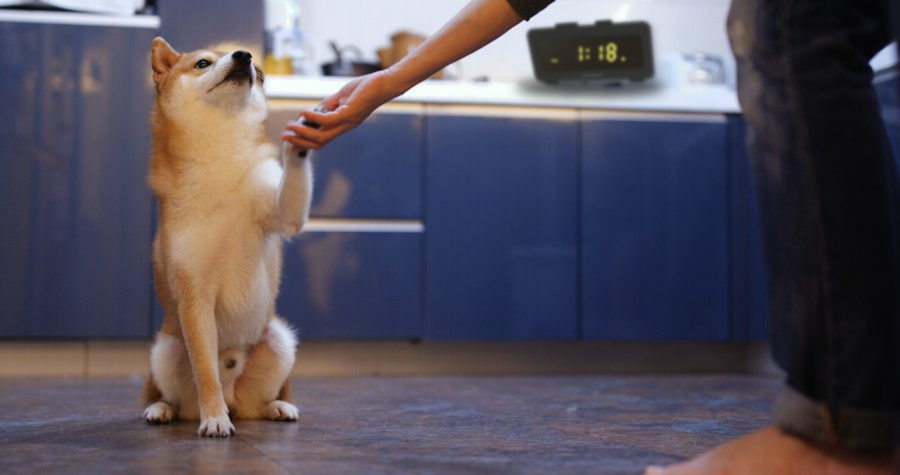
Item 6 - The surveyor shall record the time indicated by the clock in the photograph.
1:18
